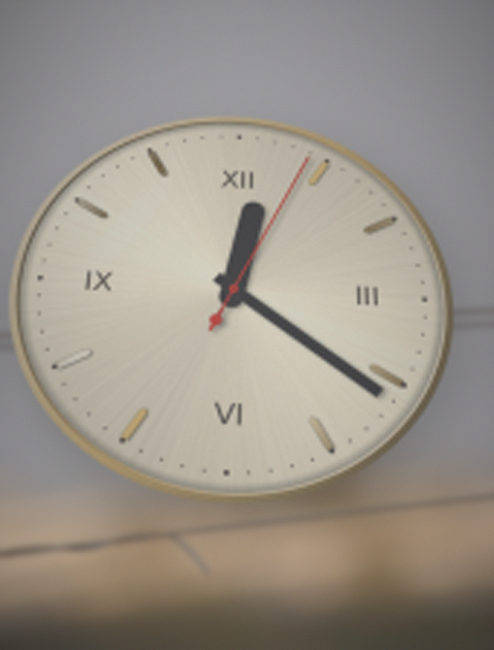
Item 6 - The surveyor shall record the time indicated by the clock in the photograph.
12:21:04
